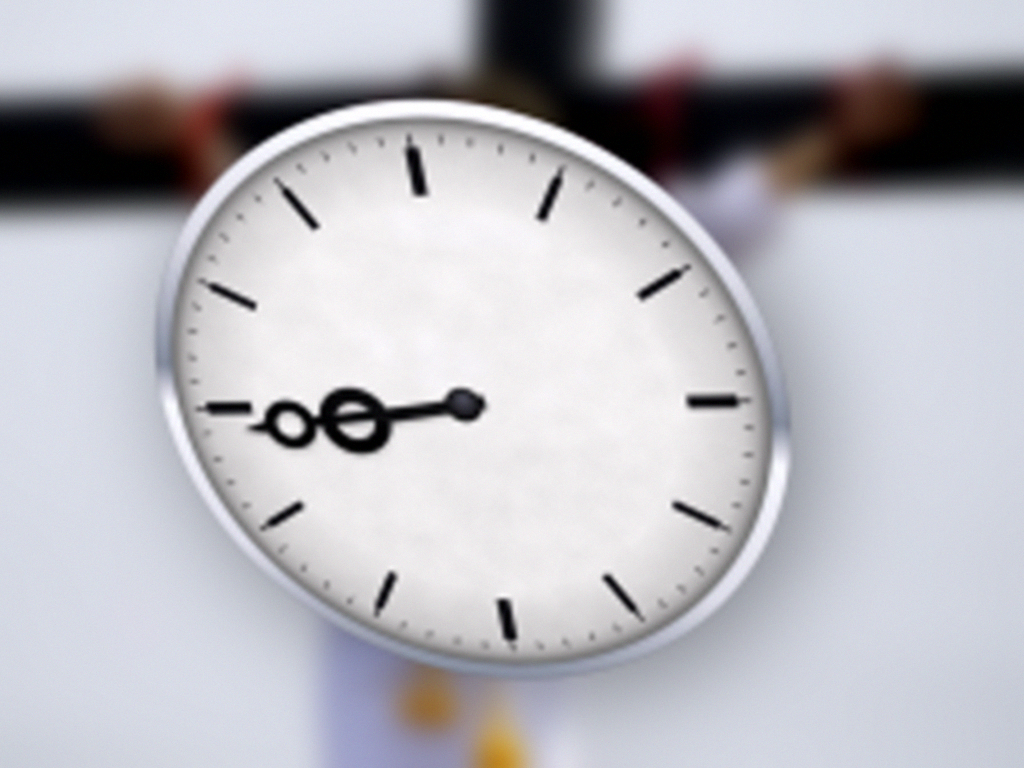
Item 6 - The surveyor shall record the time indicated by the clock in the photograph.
8:44
